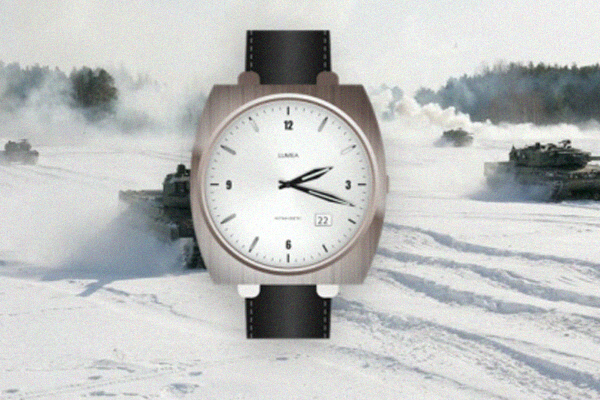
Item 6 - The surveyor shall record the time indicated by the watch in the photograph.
2:18
